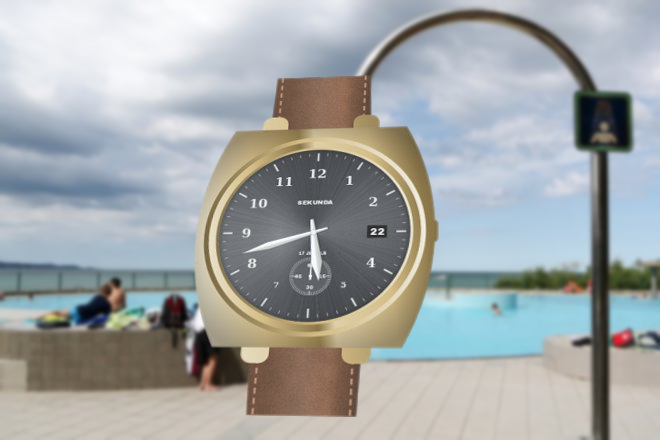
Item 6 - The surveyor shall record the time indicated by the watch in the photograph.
5:42
